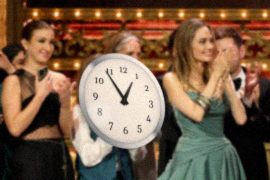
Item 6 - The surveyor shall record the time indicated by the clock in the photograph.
12:54
